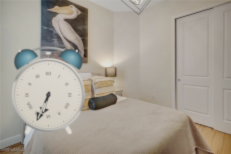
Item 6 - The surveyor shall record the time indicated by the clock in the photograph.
6:34
